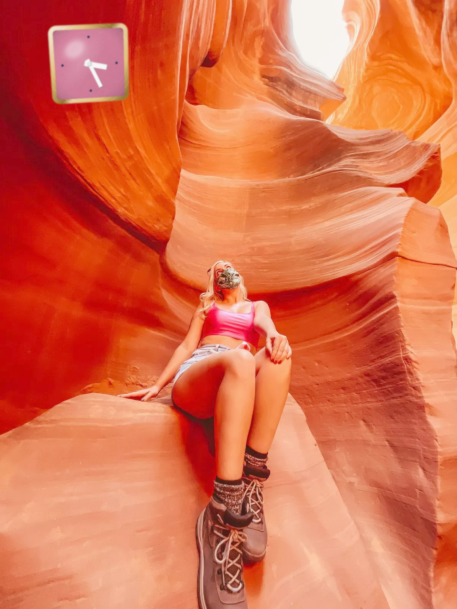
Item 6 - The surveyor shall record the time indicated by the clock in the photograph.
3:26
